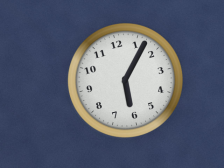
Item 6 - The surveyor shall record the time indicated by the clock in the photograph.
6:07
